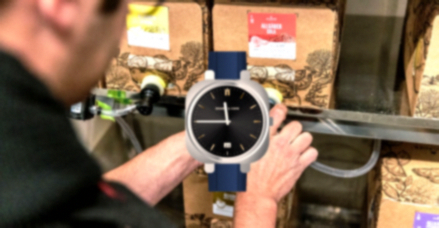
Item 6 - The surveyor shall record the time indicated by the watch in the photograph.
11:45
